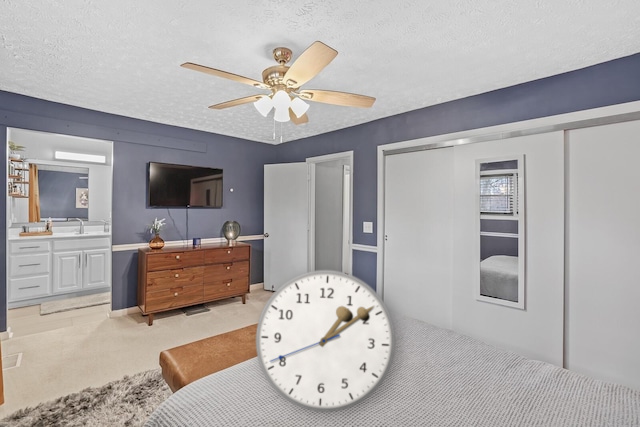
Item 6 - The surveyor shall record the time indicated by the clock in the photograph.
1:08:41
